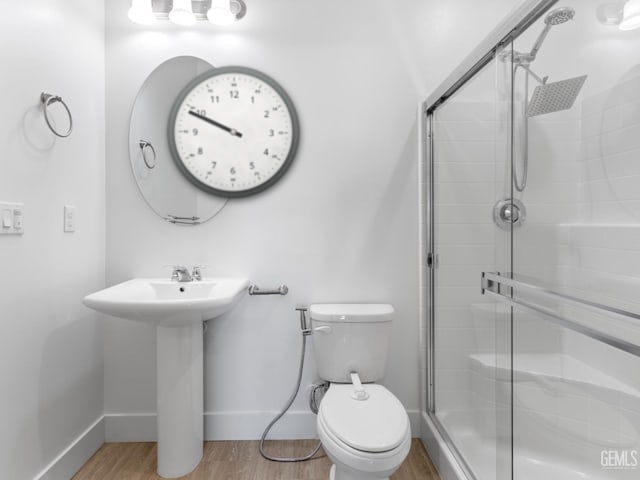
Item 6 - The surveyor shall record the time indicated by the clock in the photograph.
9:49
